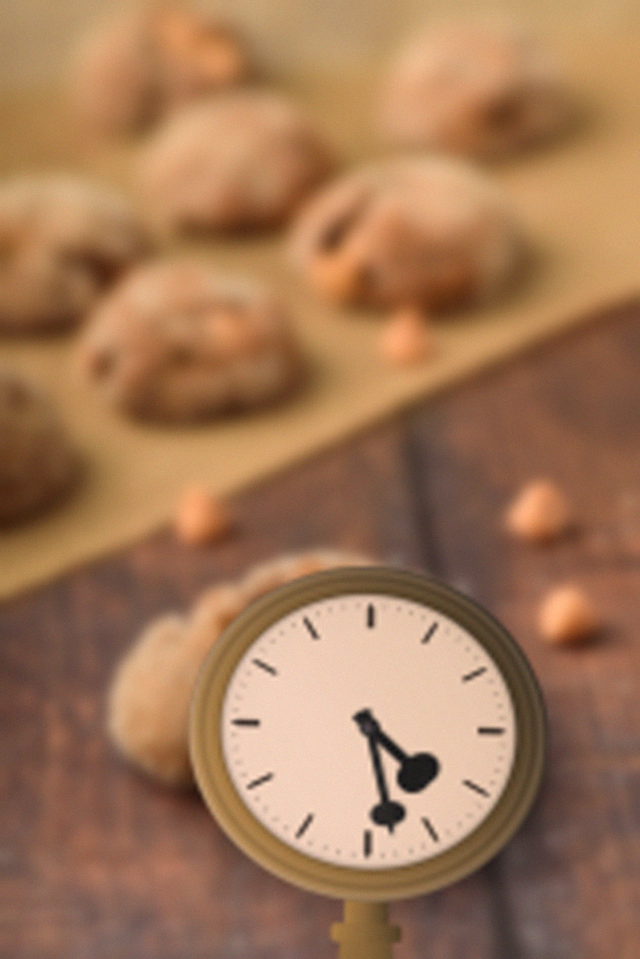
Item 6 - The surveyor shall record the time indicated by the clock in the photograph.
4:28
